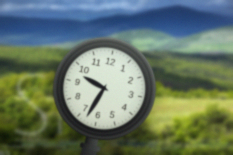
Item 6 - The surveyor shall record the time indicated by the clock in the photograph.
9:33
